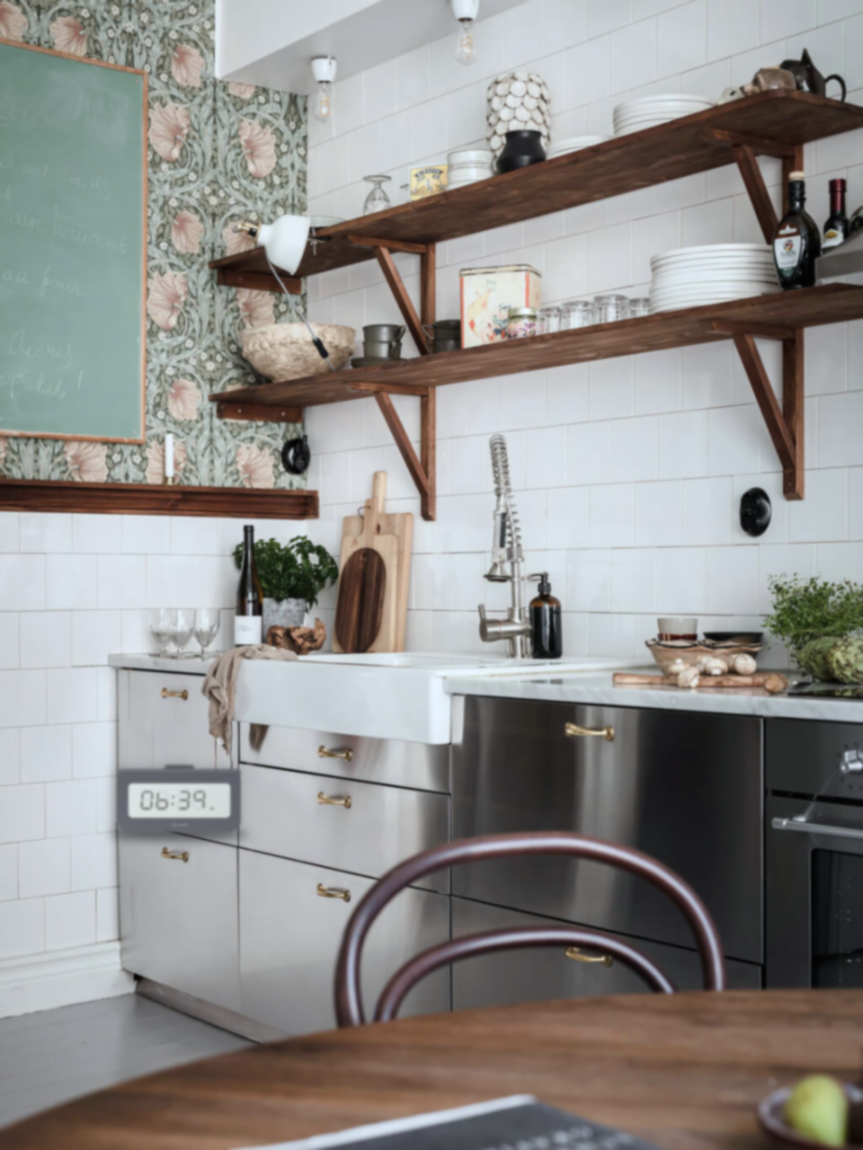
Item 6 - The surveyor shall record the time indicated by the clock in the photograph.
6:39
